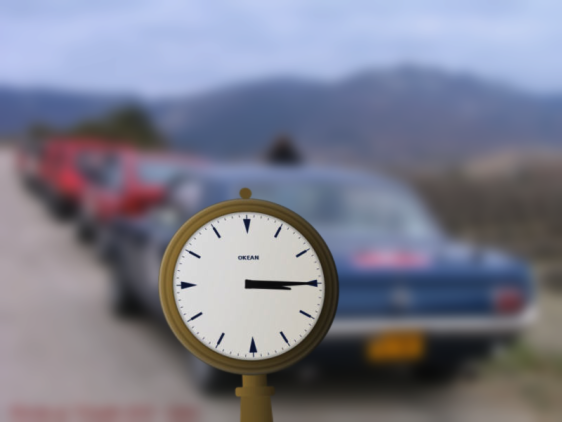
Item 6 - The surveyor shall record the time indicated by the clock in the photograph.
3:15
